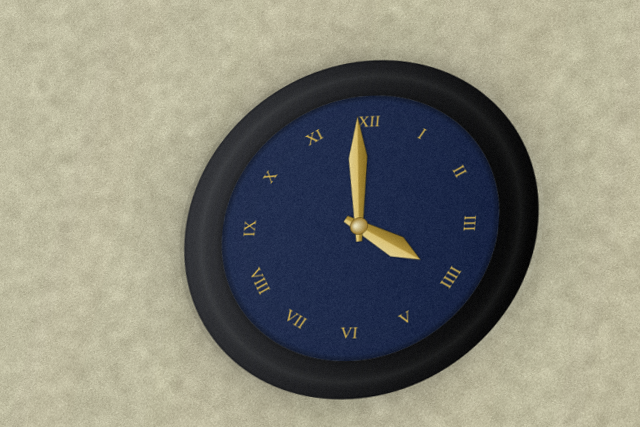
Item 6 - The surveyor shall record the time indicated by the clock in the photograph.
3:59
